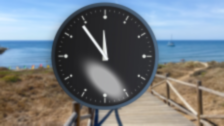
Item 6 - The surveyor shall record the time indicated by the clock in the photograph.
11:54
